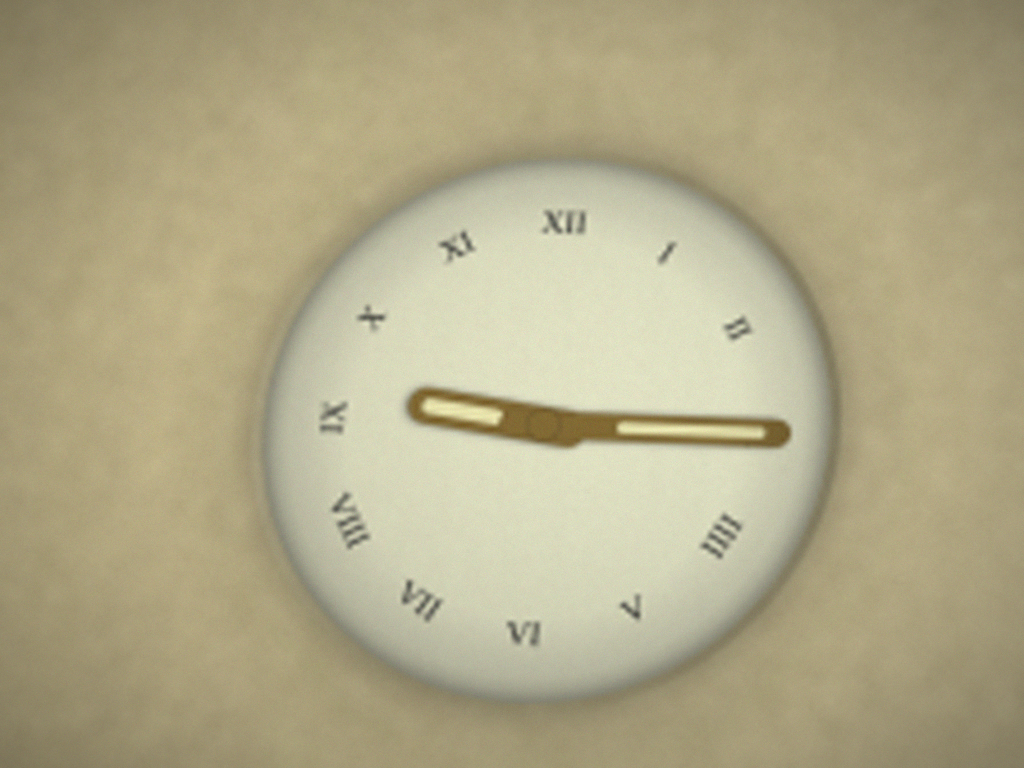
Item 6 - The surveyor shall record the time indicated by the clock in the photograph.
9:15
